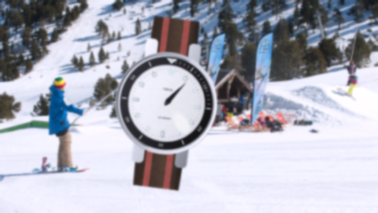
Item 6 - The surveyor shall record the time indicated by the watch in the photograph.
1:06
